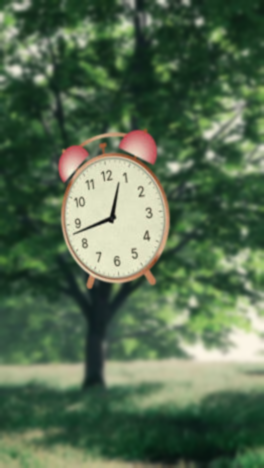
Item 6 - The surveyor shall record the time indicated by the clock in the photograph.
12:43
